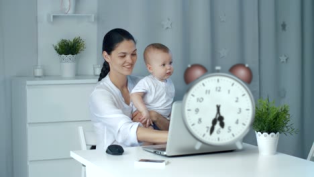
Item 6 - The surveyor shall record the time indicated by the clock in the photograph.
5:33
